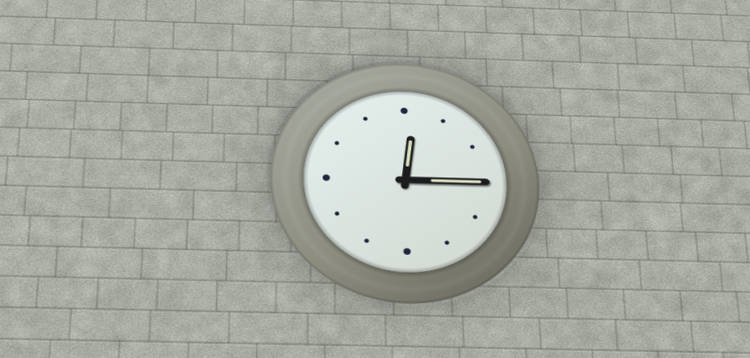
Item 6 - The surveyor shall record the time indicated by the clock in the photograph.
12:15
